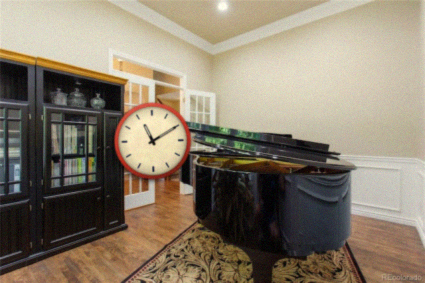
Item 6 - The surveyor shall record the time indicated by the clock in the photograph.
11:10
